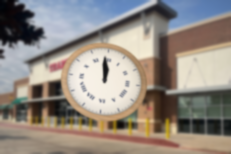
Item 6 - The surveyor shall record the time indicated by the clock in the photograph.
11:59
